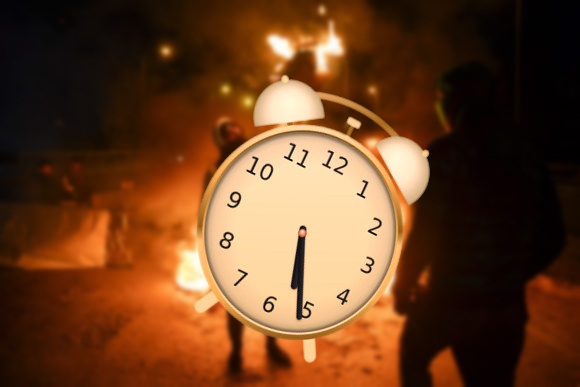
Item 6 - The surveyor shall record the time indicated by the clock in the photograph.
5:26
